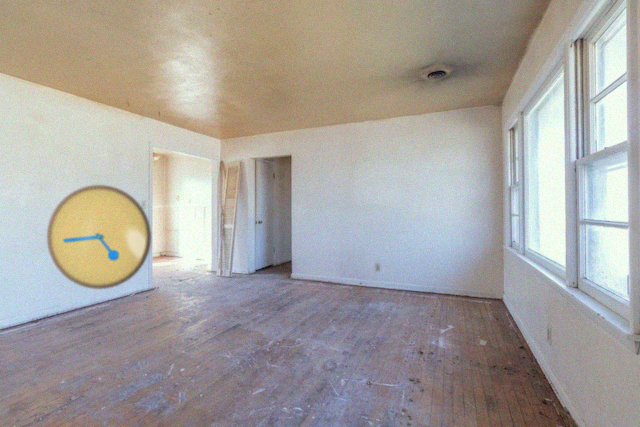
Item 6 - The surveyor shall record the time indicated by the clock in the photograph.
4:44
